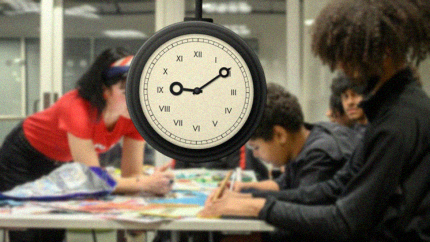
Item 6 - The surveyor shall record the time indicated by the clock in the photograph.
9:09
